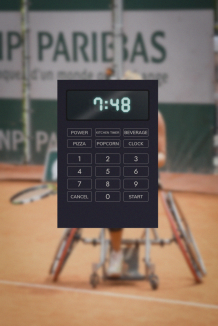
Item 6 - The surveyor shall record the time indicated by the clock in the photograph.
7:48
